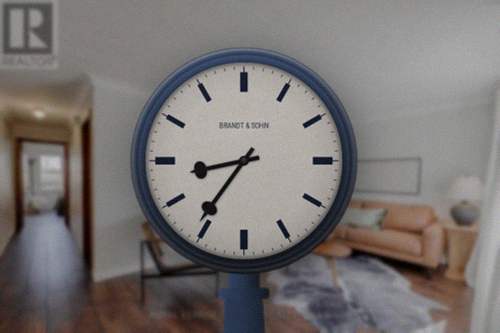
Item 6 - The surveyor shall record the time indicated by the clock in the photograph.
8:36
